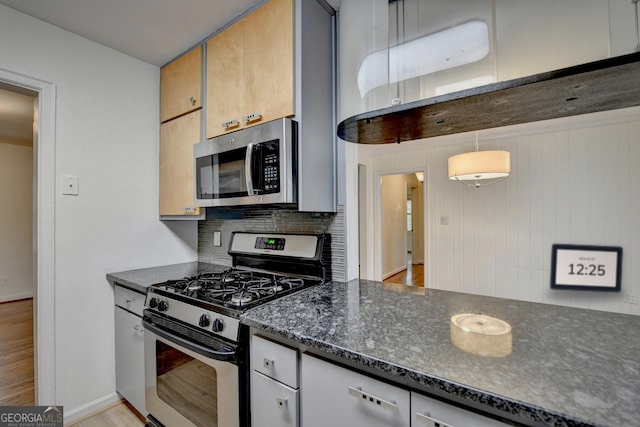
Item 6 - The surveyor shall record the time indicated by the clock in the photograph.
12:25
